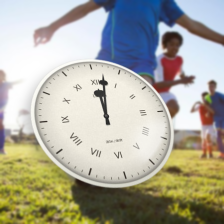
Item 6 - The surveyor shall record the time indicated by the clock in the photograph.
12:02
